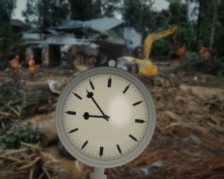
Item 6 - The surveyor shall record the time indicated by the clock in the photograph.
8:53
